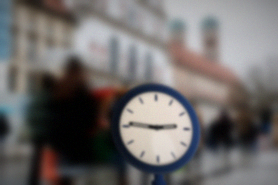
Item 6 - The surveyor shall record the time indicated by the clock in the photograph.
2:46
